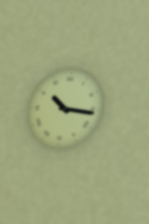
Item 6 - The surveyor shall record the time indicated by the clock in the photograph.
10:16
